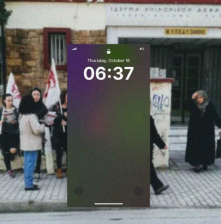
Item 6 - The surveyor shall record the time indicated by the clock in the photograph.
6:37
